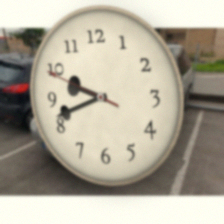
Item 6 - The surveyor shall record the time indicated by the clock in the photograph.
9:41:49
